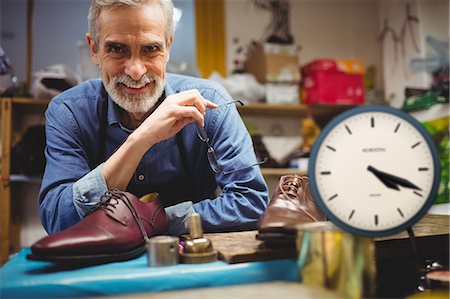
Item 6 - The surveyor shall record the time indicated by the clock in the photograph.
4:19
